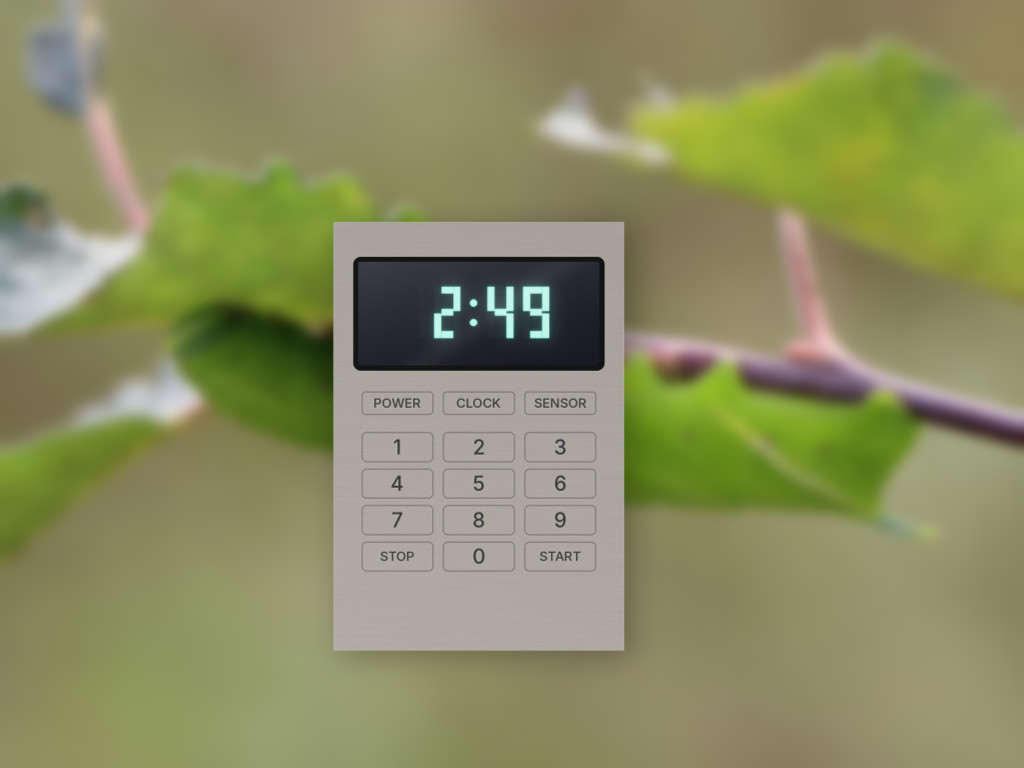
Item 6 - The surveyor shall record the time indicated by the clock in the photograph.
2:49
